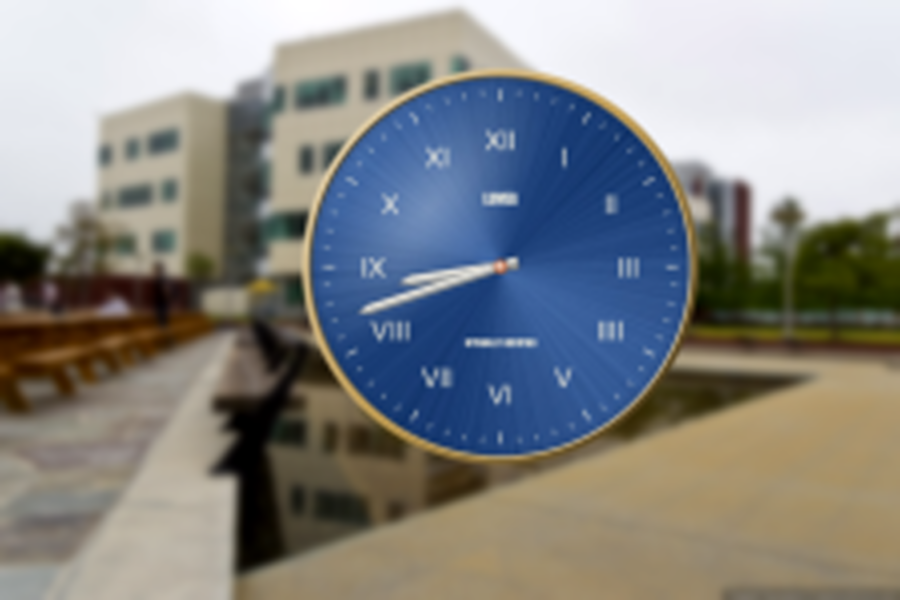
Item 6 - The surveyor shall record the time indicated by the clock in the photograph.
8:42
